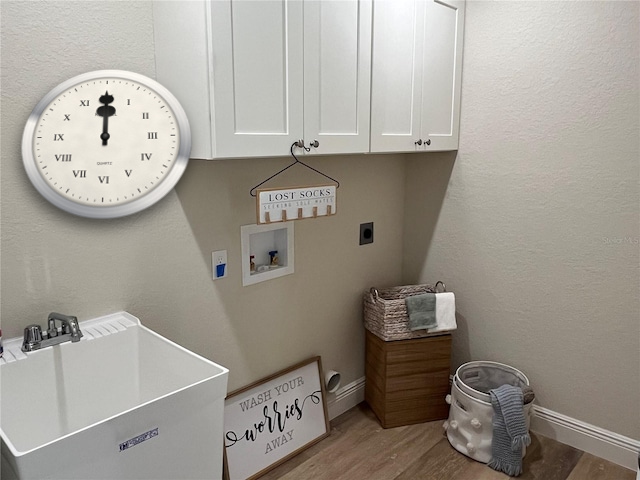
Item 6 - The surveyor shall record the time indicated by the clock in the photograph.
12:00
